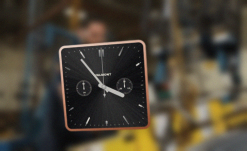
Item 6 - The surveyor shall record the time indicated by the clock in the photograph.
3:54
